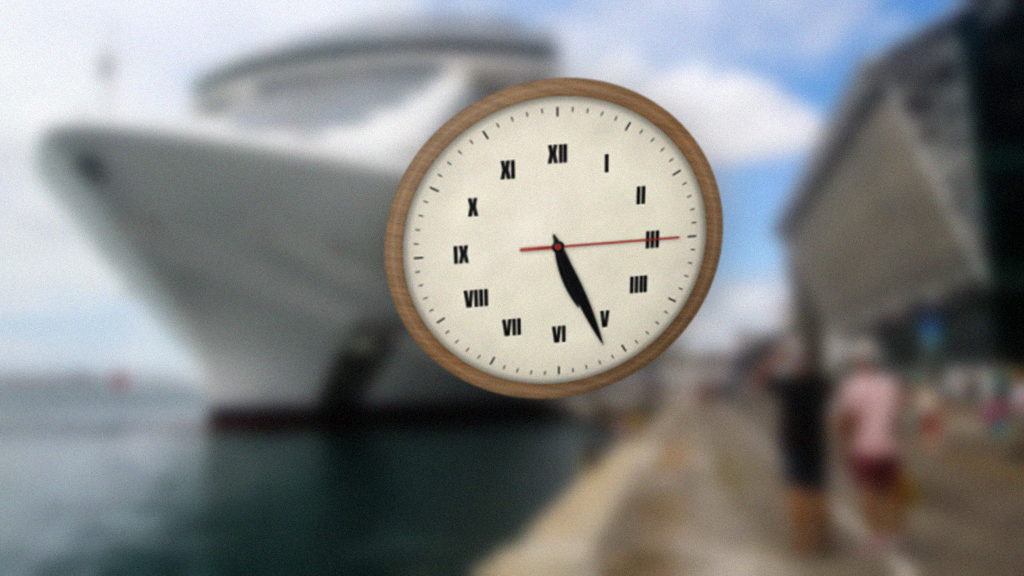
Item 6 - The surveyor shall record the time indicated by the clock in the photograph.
5:26:15
